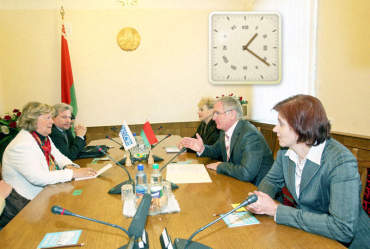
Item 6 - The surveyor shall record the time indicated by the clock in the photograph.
1:21
